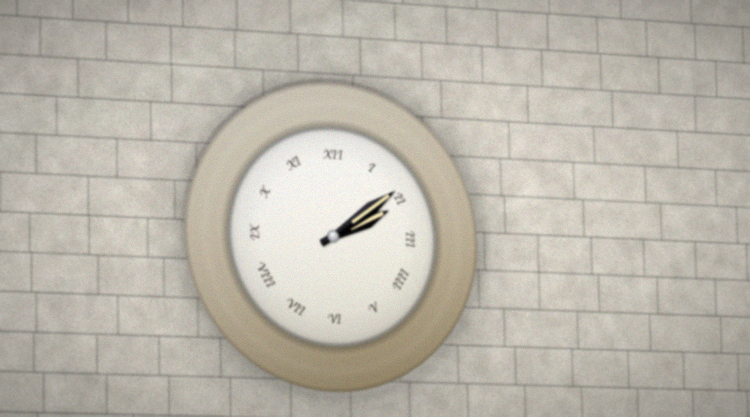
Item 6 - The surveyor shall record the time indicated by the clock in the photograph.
2:09
